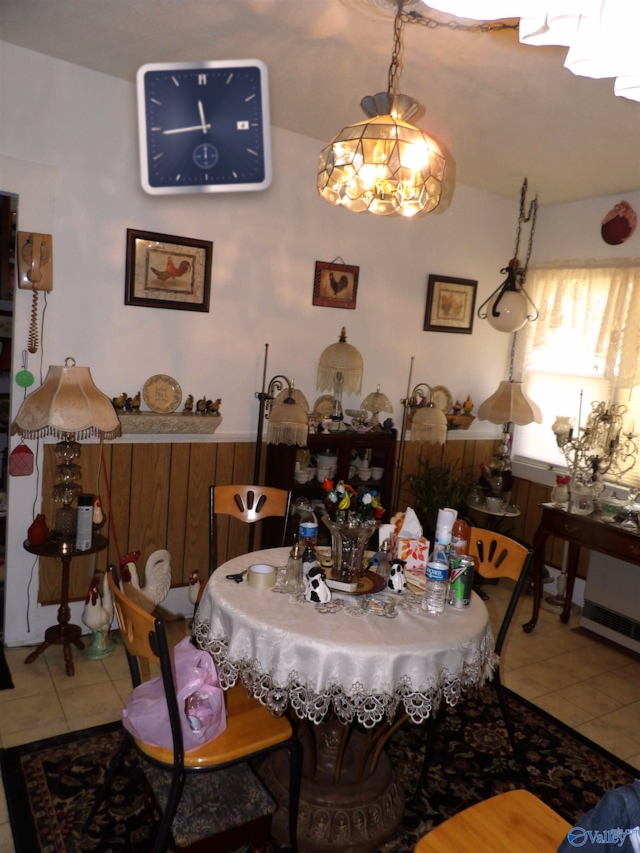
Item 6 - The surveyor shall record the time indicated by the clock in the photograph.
11:44
